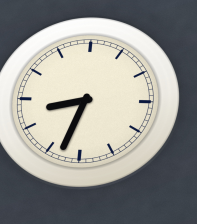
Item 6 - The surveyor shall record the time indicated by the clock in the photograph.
8:33
